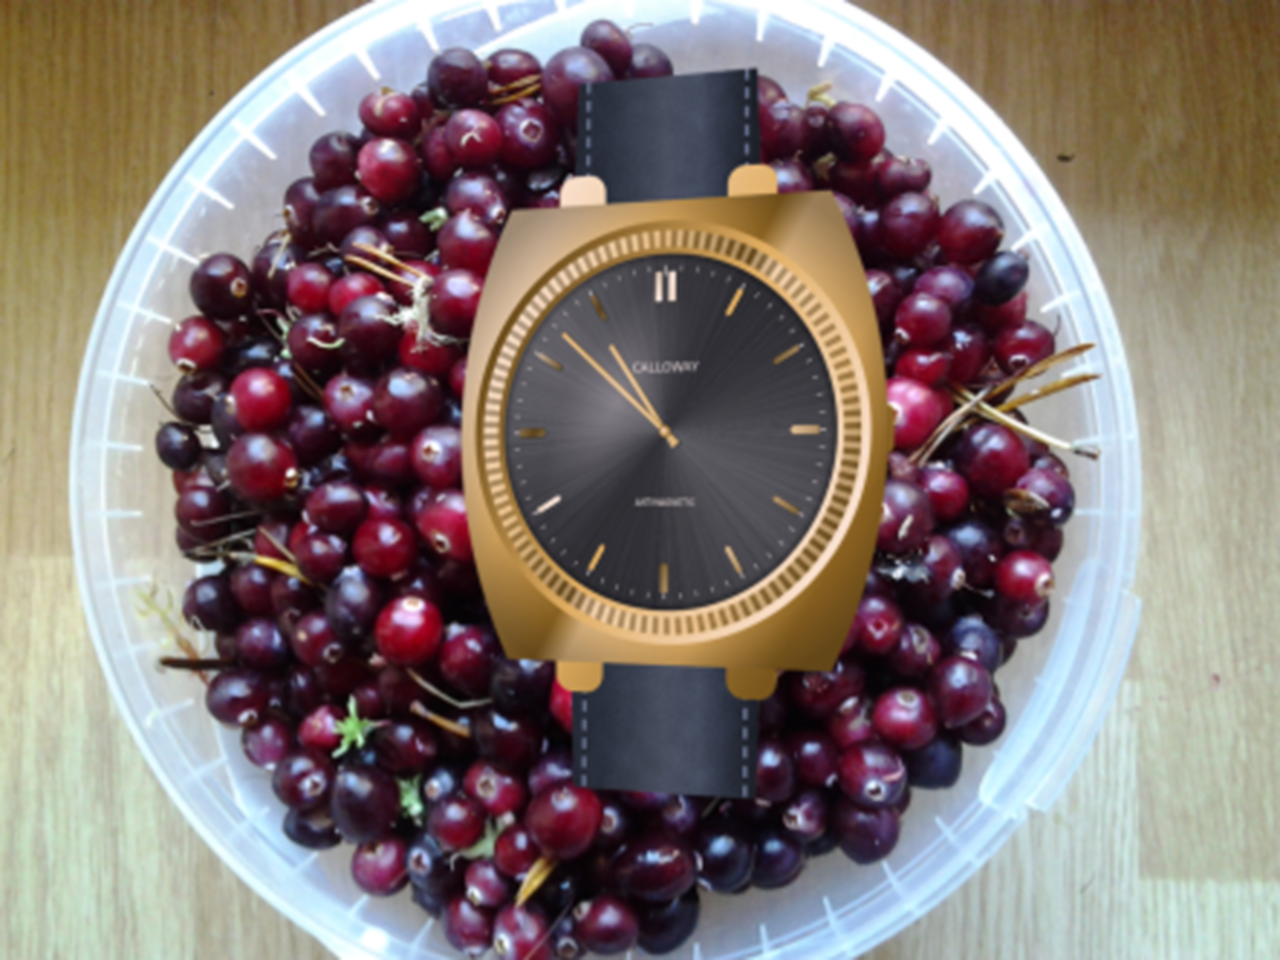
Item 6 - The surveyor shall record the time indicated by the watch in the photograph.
10:52
